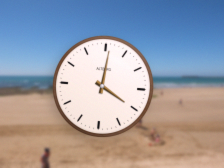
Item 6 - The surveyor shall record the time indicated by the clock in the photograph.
4:01
